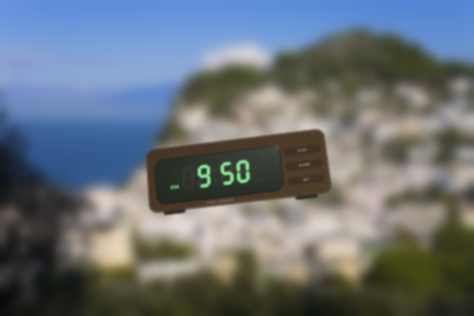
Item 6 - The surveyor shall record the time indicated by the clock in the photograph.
9:50
